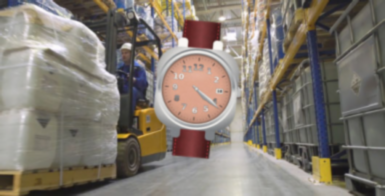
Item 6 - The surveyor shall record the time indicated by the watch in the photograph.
4:21
